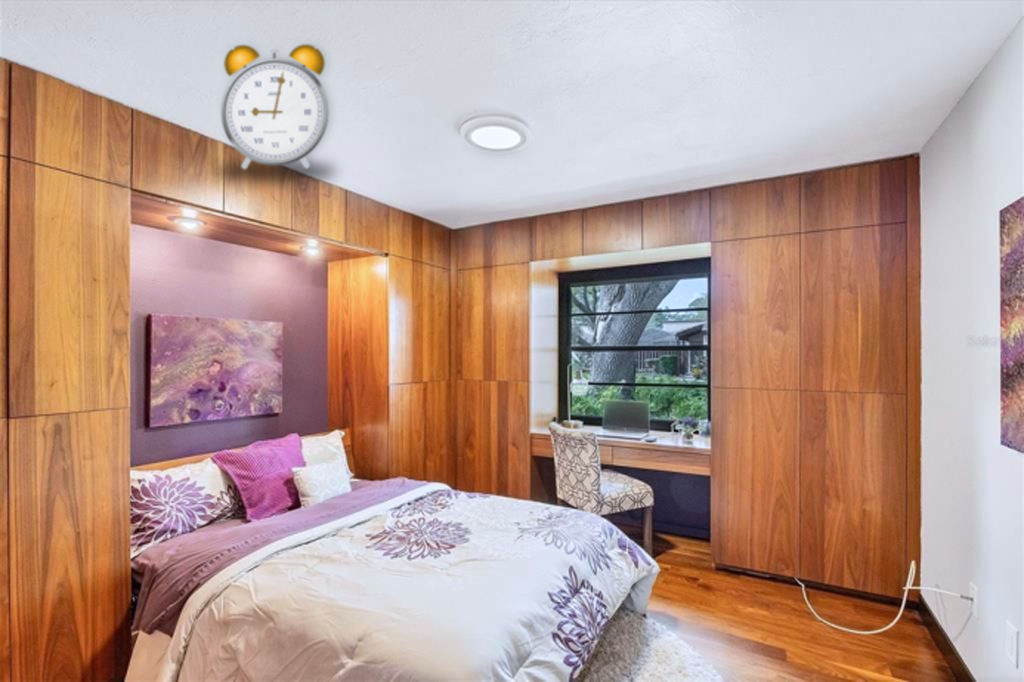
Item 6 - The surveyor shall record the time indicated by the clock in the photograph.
9:02
